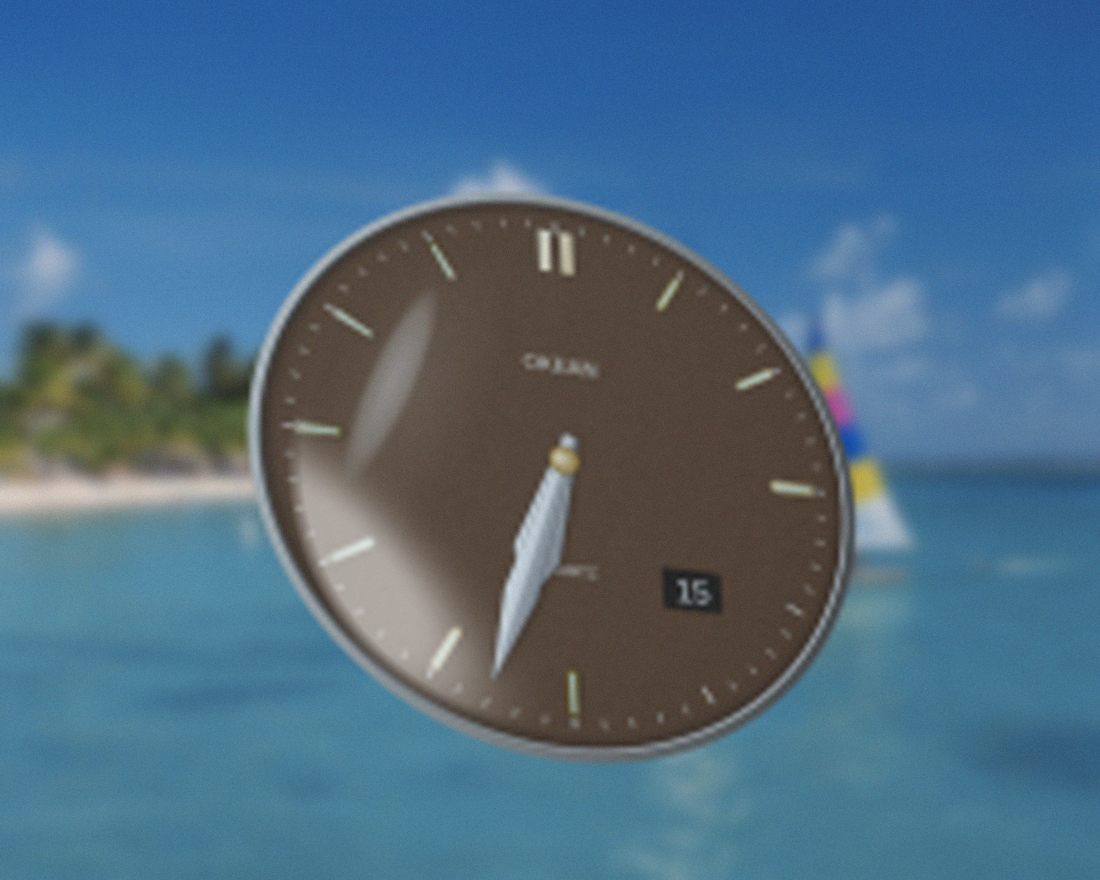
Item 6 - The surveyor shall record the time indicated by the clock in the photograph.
6:33
